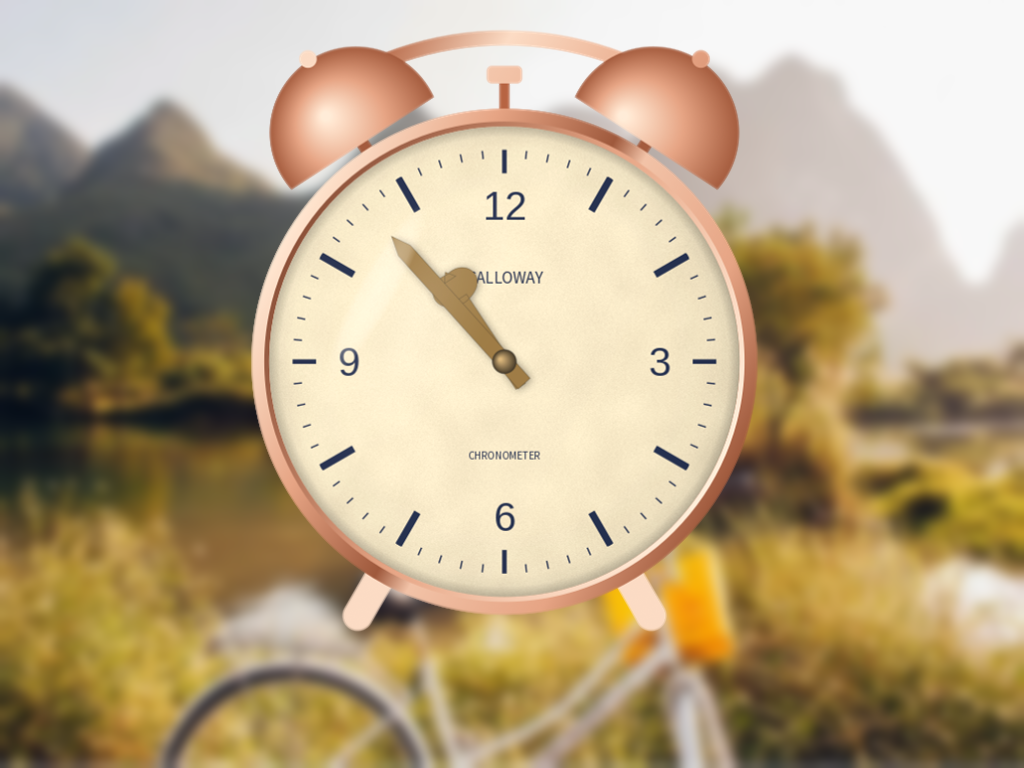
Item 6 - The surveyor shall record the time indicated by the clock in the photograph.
10:53
